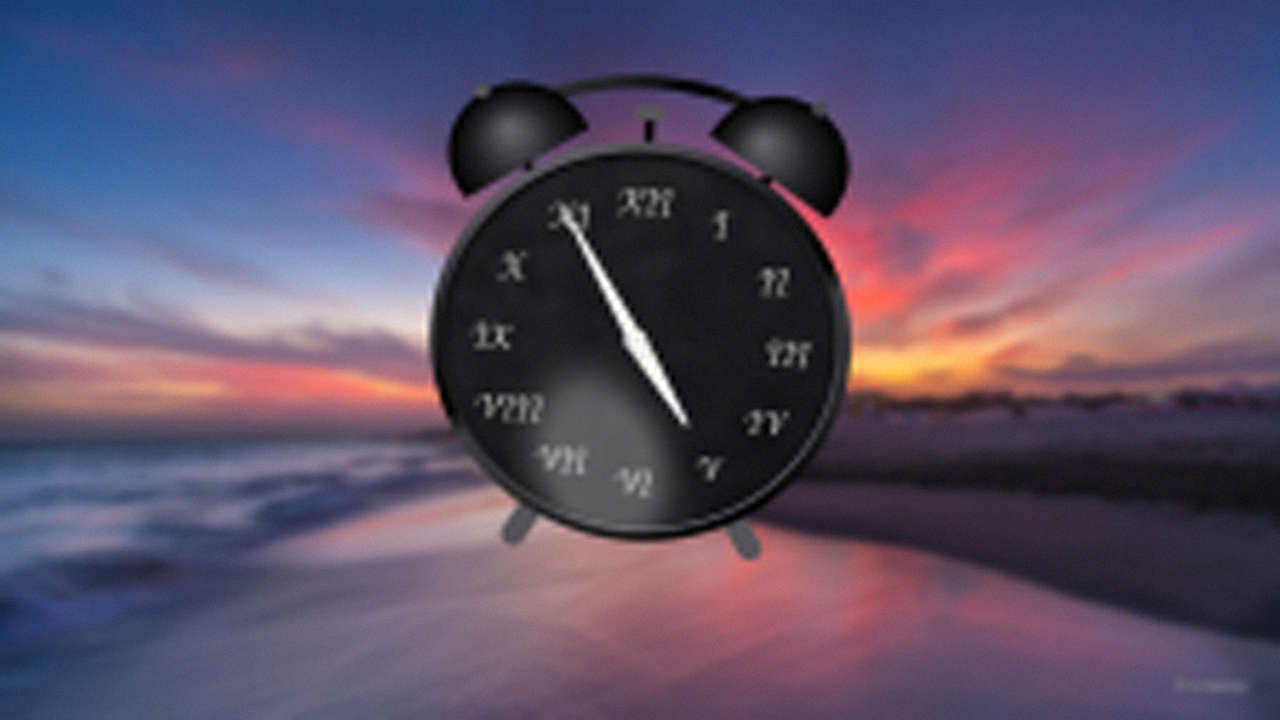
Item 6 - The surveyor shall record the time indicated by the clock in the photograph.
4:55
